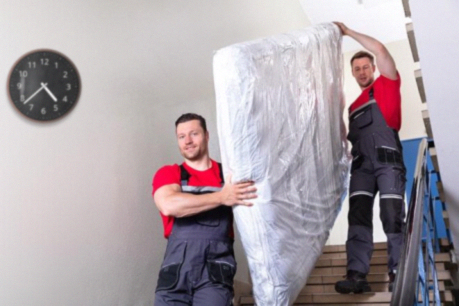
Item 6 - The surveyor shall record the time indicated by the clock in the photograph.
4:38
